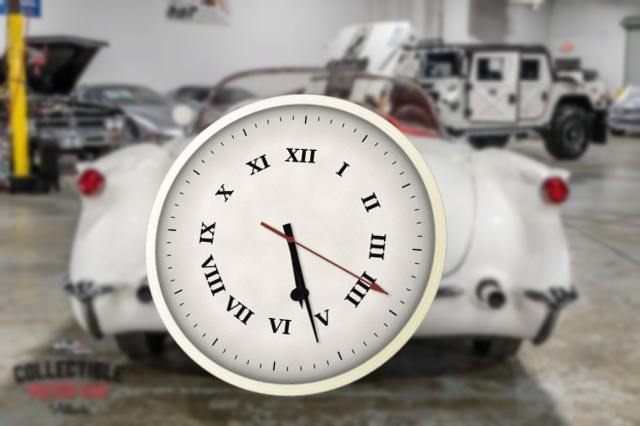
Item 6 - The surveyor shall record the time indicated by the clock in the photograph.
5:26:19
